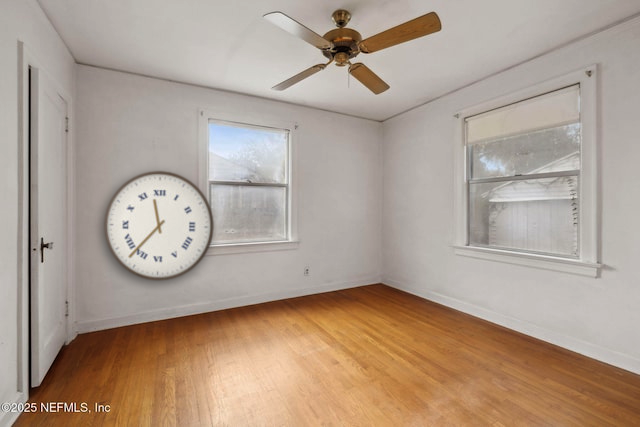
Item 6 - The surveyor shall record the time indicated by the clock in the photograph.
11:37
